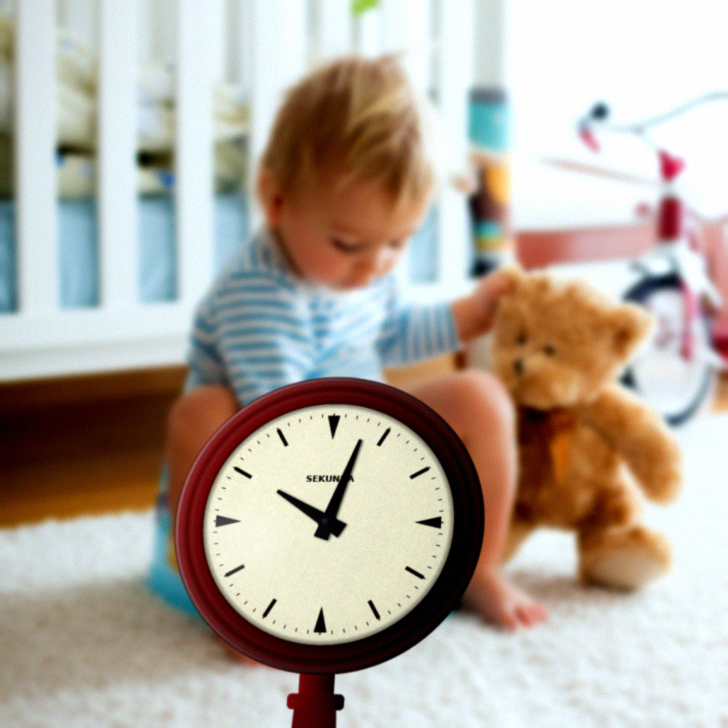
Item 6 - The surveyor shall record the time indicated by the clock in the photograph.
10:03
